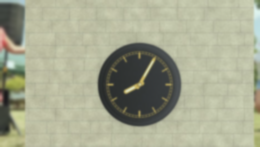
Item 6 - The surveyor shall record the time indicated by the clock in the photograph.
8:05
